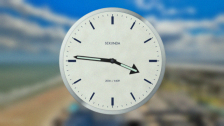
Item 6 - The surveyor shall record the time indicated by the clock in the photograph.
3:46
